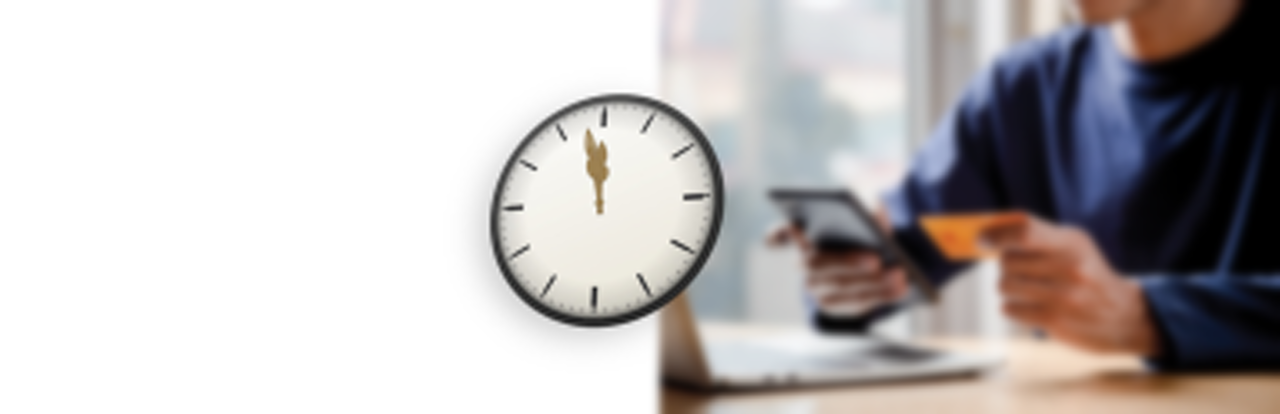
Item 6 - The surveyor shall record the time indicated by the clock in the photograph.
11:58
